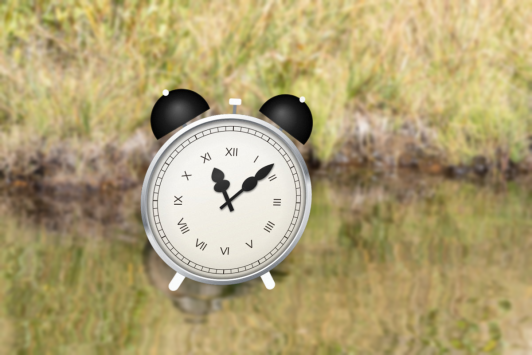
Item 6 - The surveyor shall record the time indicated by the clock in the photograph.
11:08
